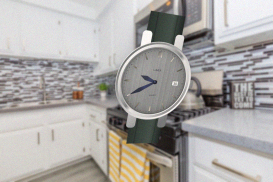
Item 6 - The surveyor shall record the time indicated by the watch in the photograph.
9:40
